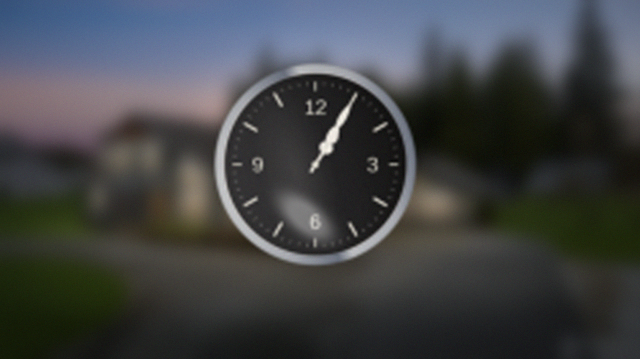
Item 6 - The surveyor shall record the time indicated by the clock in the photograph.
1:05
